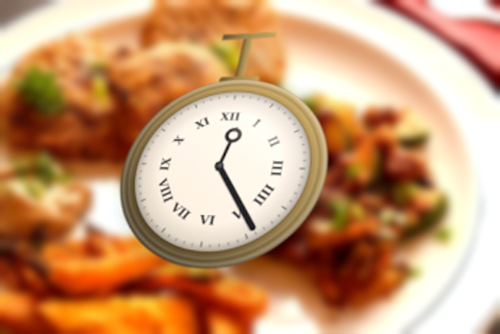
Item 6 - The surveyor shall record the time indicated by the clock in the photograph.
12:24
